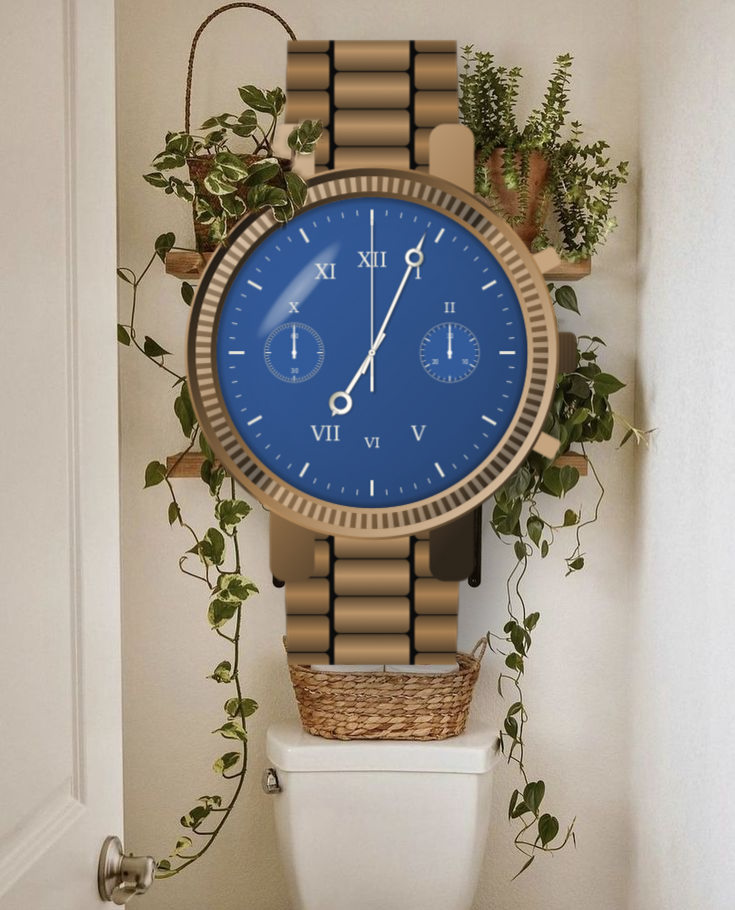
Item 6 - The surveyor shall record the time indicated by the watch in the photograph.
7:04
